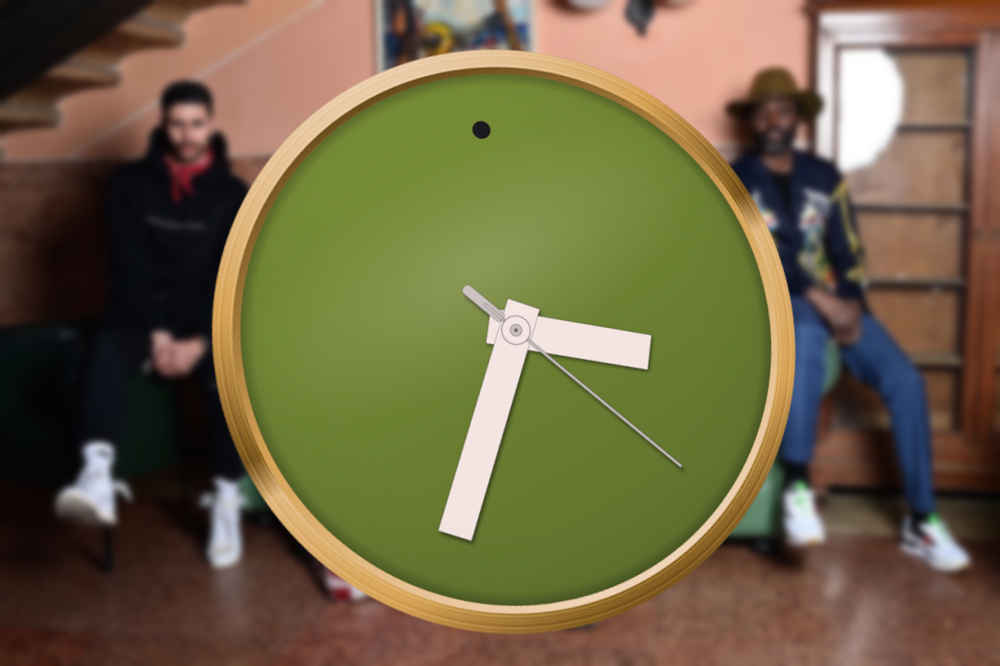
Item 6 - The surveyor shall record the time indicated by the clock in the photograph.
3:34:23
